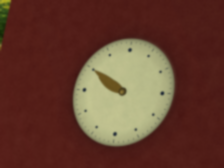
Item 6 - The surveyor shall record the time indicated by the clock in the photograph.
9:50
